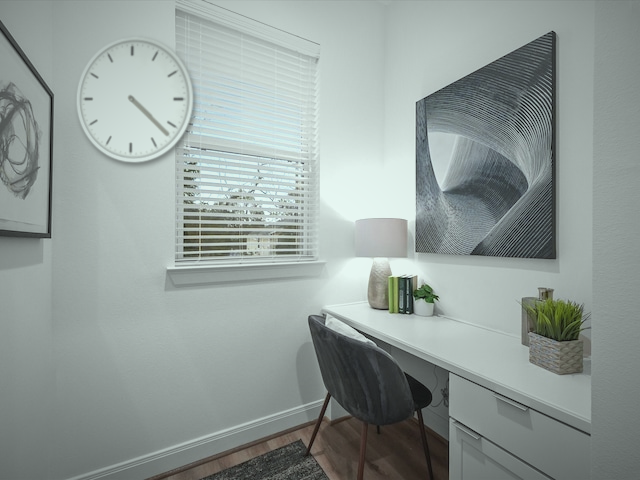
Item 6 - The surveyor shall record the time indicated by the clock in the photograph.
4:22
